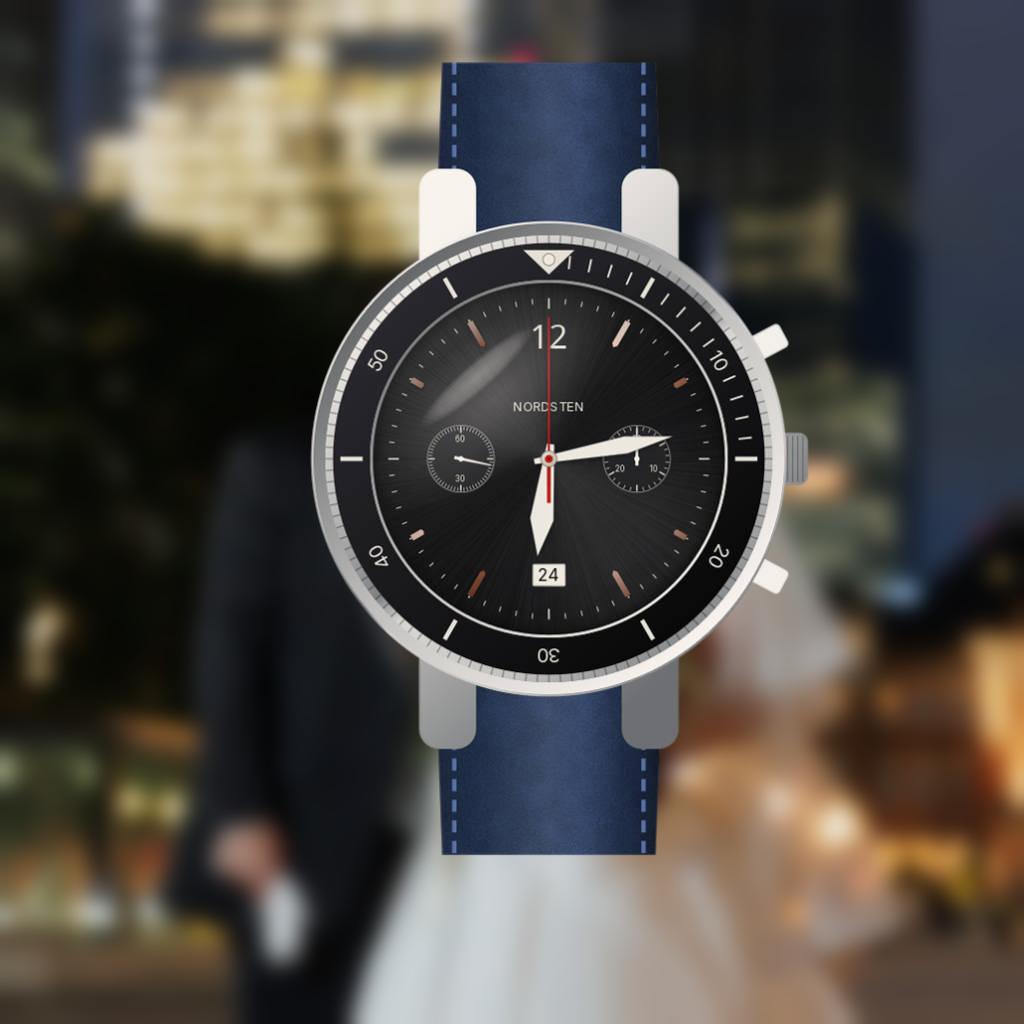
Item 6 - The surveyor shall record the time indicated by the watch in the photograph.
6:13:17
